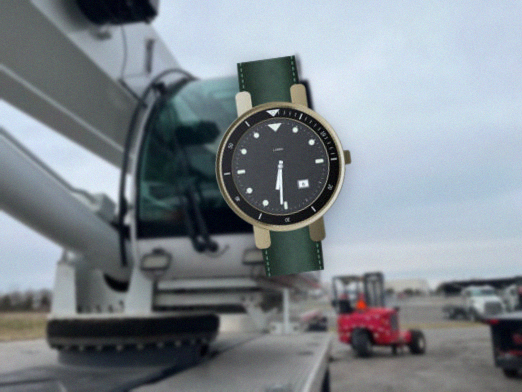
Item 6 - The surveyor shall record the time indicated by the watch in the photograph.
6:31
